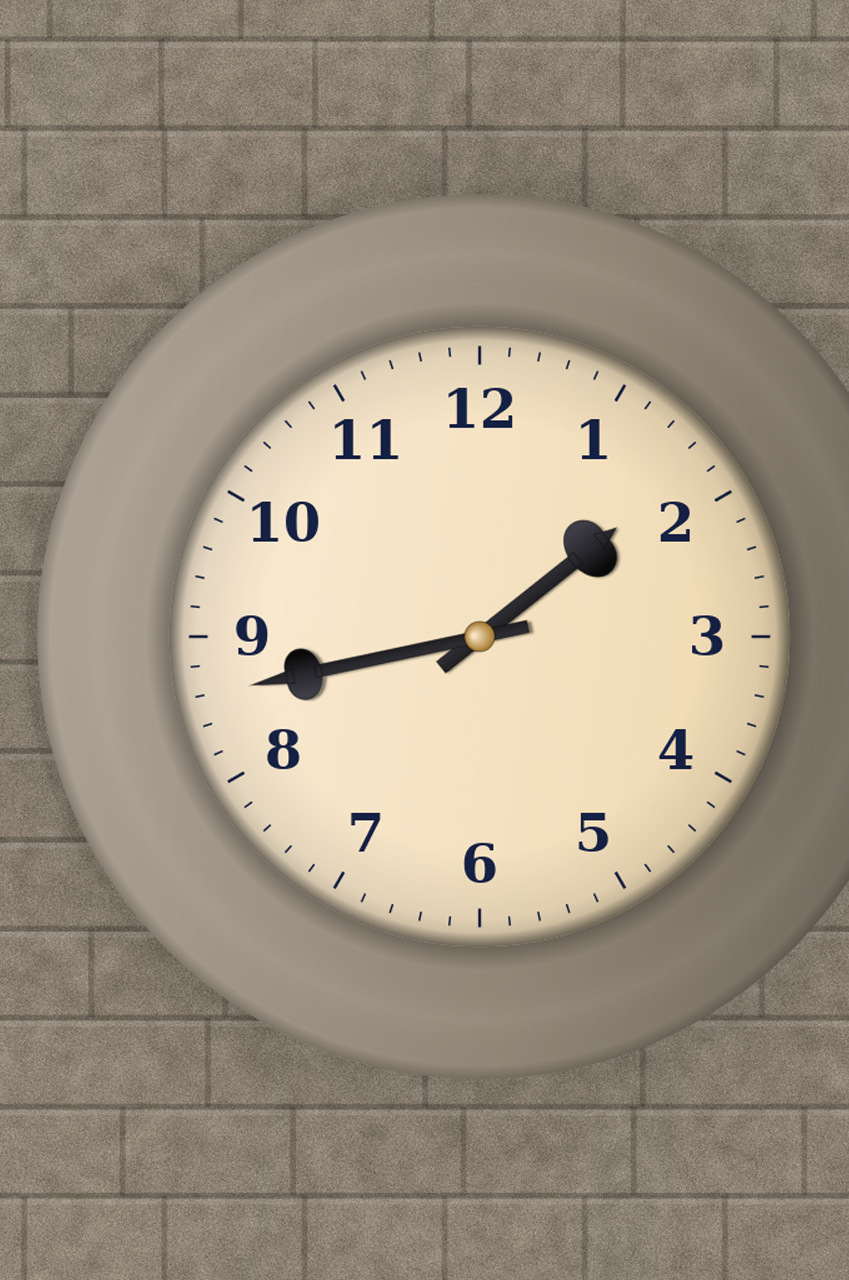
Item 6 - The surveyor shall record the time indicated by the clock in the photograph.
1:43
